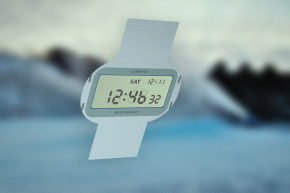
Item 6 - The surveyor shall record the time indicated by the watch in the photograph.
12:46:32
